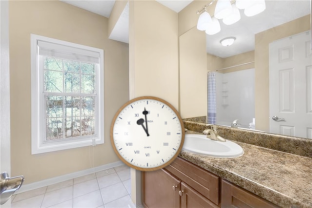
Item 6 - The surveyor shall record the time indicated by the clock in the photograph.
10:59
